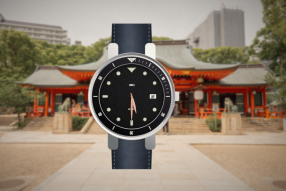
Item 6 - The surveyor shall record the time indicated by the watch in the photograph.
5:30
